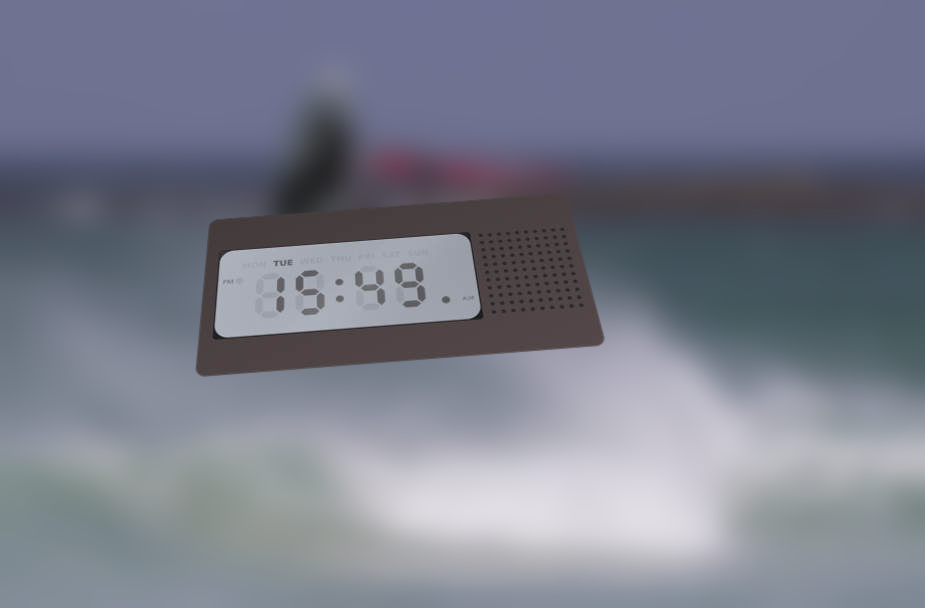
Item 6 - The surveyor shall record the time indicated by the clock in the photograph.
15:49
